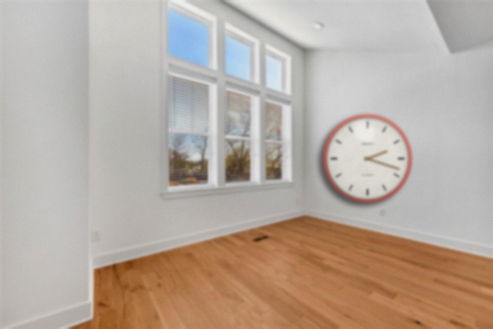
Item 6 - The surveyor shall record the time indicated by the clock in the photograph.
2:18
